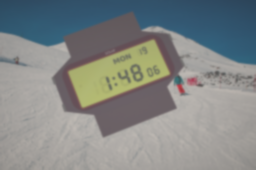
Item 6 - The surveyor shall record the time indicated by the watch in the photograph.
1:48
